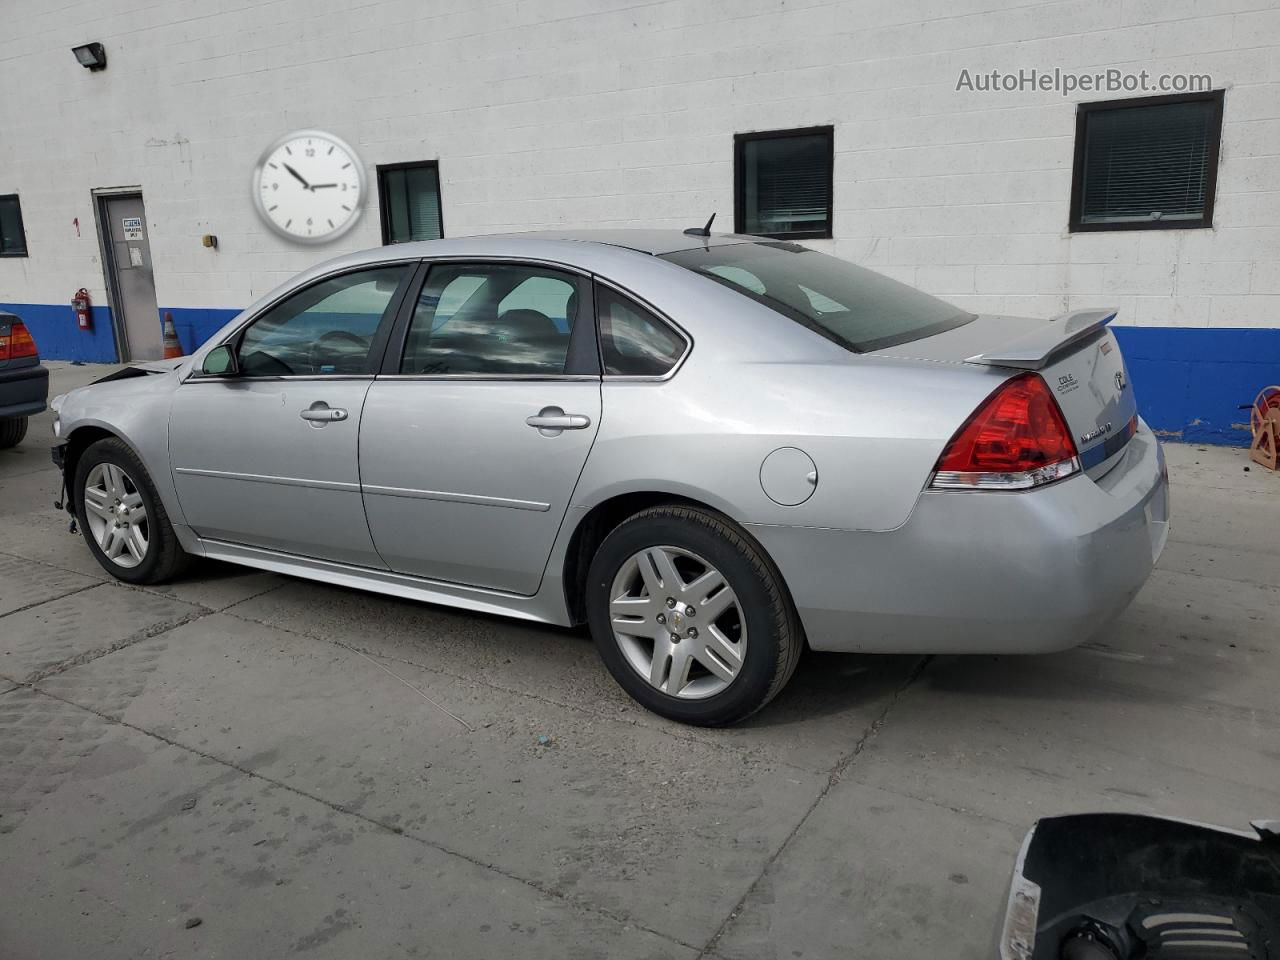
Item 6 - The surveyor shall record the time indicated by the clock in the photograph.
2:52
